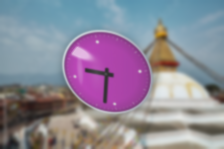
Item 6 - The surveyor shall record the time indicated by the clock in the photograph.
9:33
